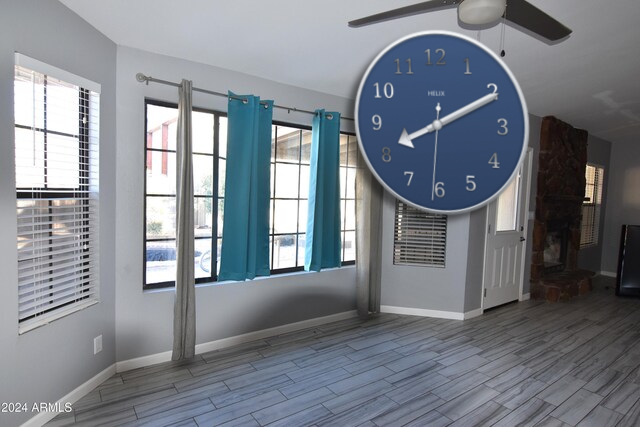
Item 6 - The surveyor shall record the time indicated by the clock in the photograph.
8:10:31
